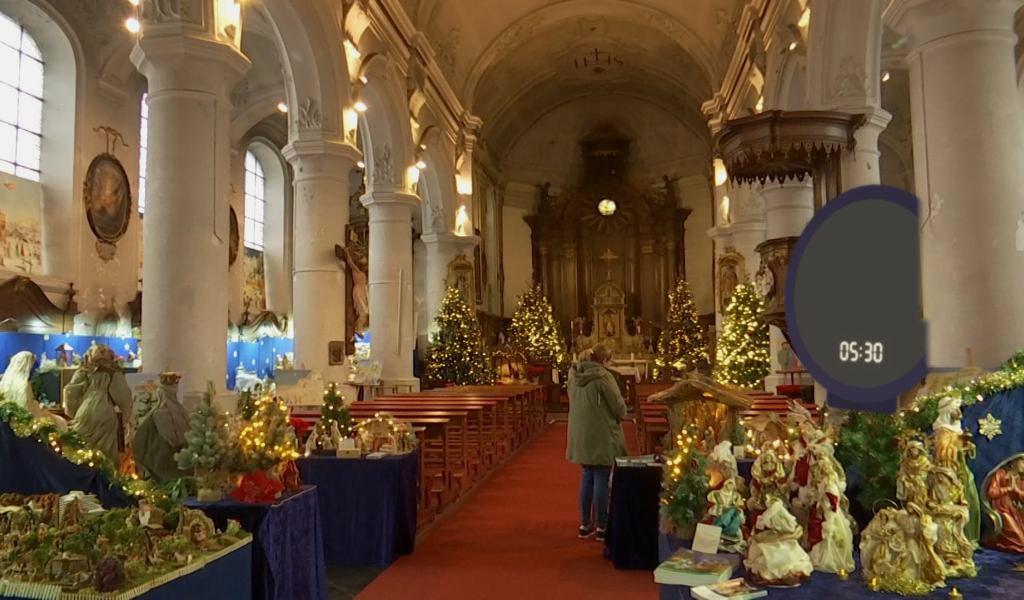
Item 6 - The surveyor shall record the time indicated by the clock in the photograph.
5:30
